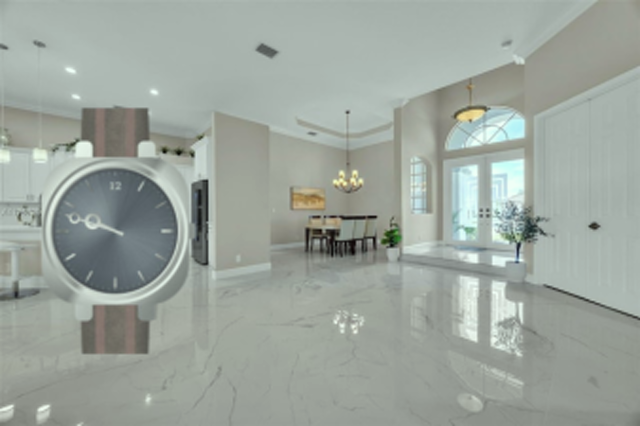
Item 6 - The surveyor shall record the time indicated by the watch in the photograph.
9:48
